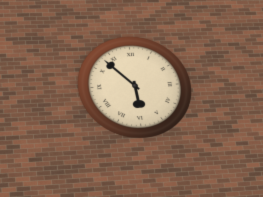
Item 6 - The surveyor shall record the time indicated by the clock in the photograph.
5:53
